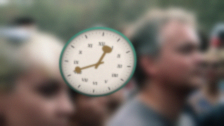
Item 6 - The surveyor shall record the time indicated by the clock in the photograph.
12:41
